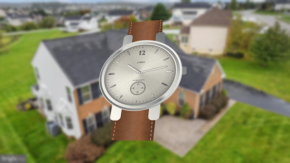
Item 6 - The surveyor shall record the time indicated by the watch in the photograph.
10:13
